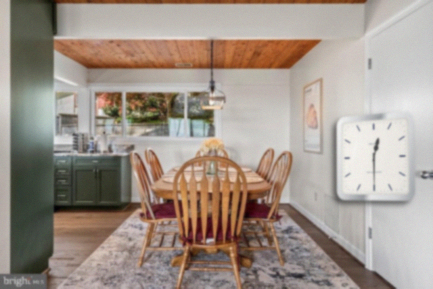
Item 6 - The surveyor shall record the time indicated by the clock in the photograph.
12:30
